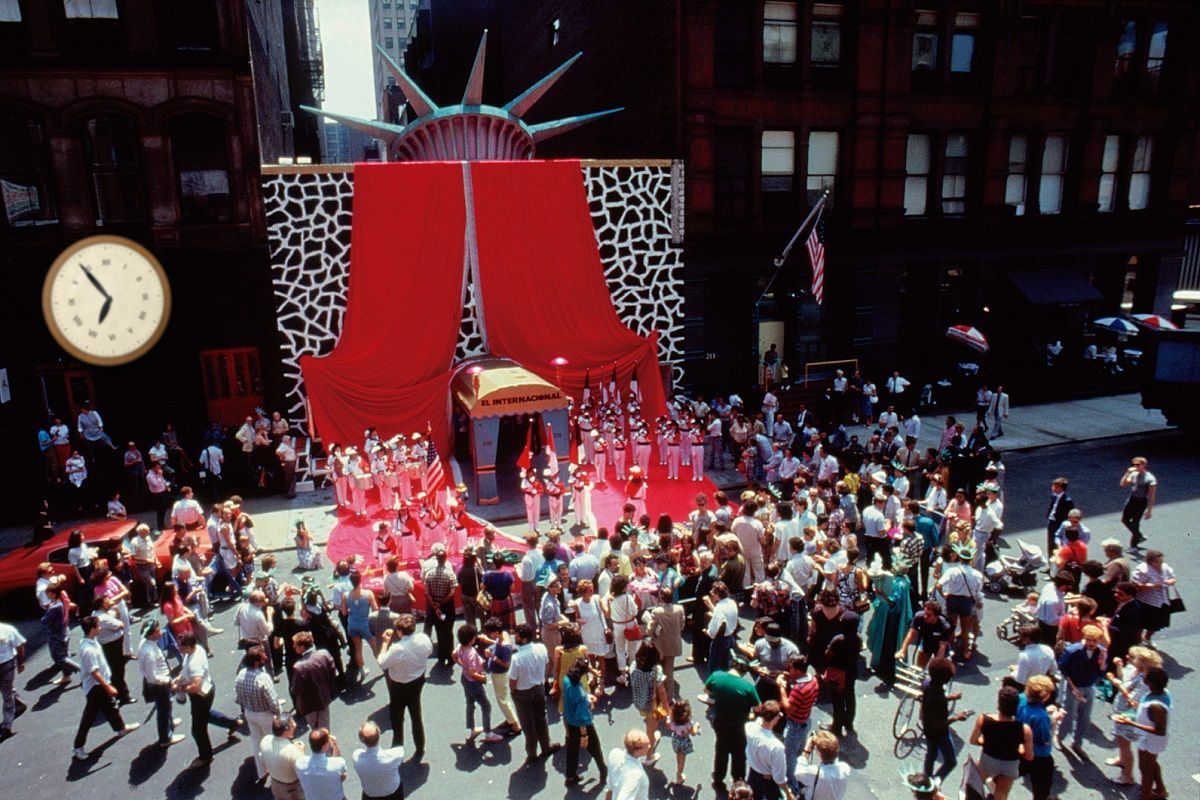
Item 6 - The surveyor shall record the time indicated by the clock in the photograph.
6:54
